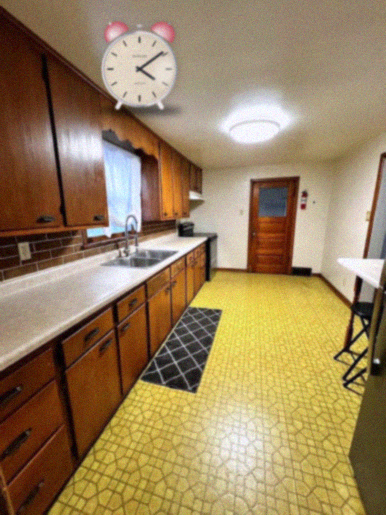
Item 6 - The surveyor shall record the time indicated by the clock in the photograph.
4:09
